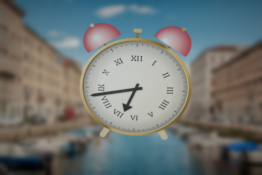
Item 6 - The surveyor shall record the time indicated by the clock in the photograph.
6:43
